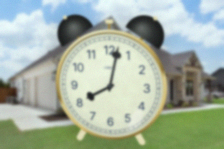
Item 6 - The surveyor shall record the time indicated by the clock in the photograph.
8:02
